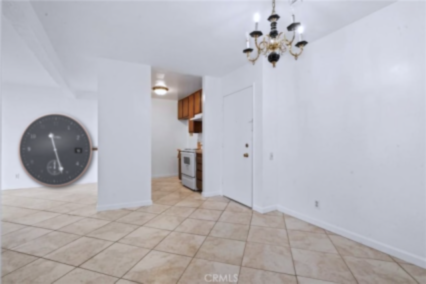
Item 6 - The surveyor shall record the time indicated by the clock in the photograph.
11:27
